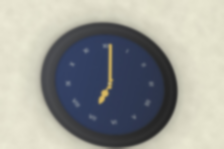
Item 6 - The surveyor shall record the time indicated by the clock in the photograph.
7:01
